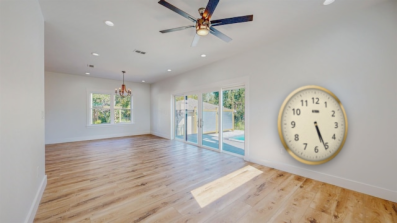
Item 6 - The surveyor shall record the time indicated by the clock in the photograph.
5:26
